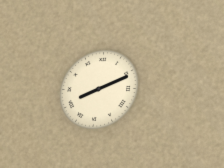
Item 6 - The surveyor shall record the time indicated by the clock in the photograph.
8:11
